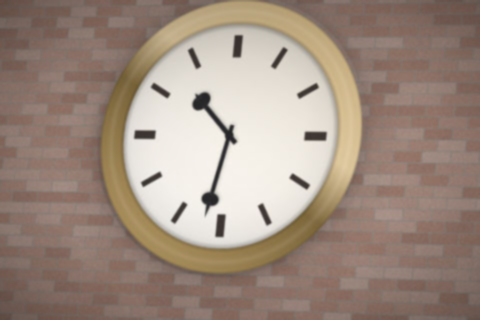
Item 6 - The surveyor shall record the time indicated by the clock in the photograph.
10:32
